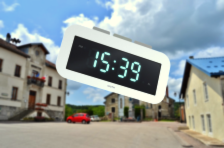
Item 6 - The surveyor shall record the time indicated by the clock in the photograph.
15:39
